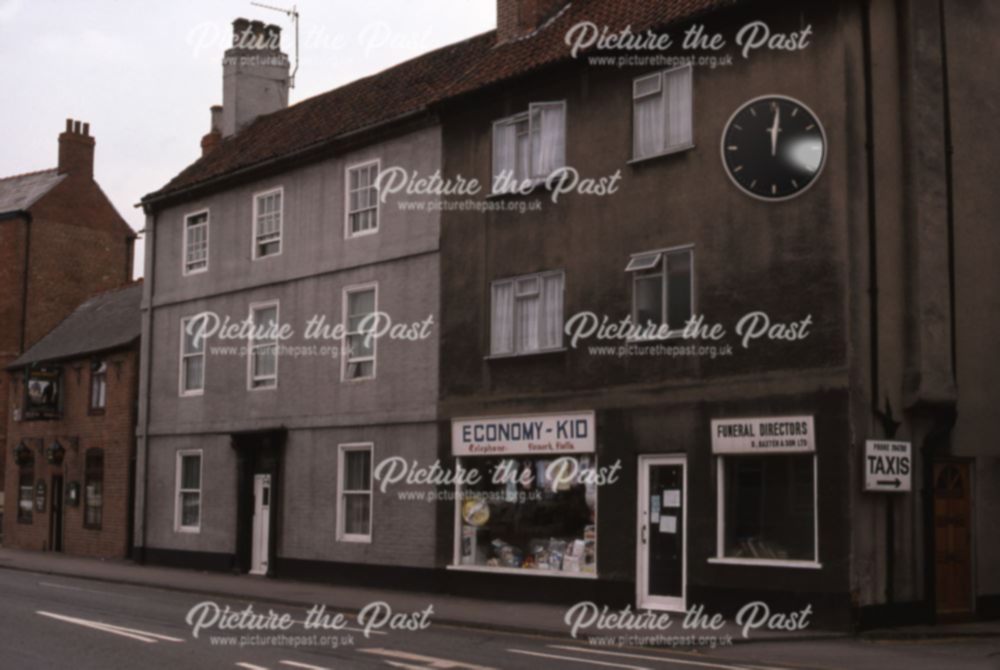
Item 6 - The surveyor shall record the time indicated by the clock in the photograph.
12:01
